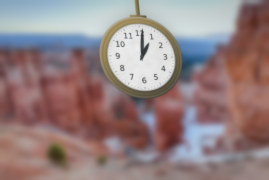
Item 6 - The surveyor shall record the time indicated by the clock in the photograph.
1:01
